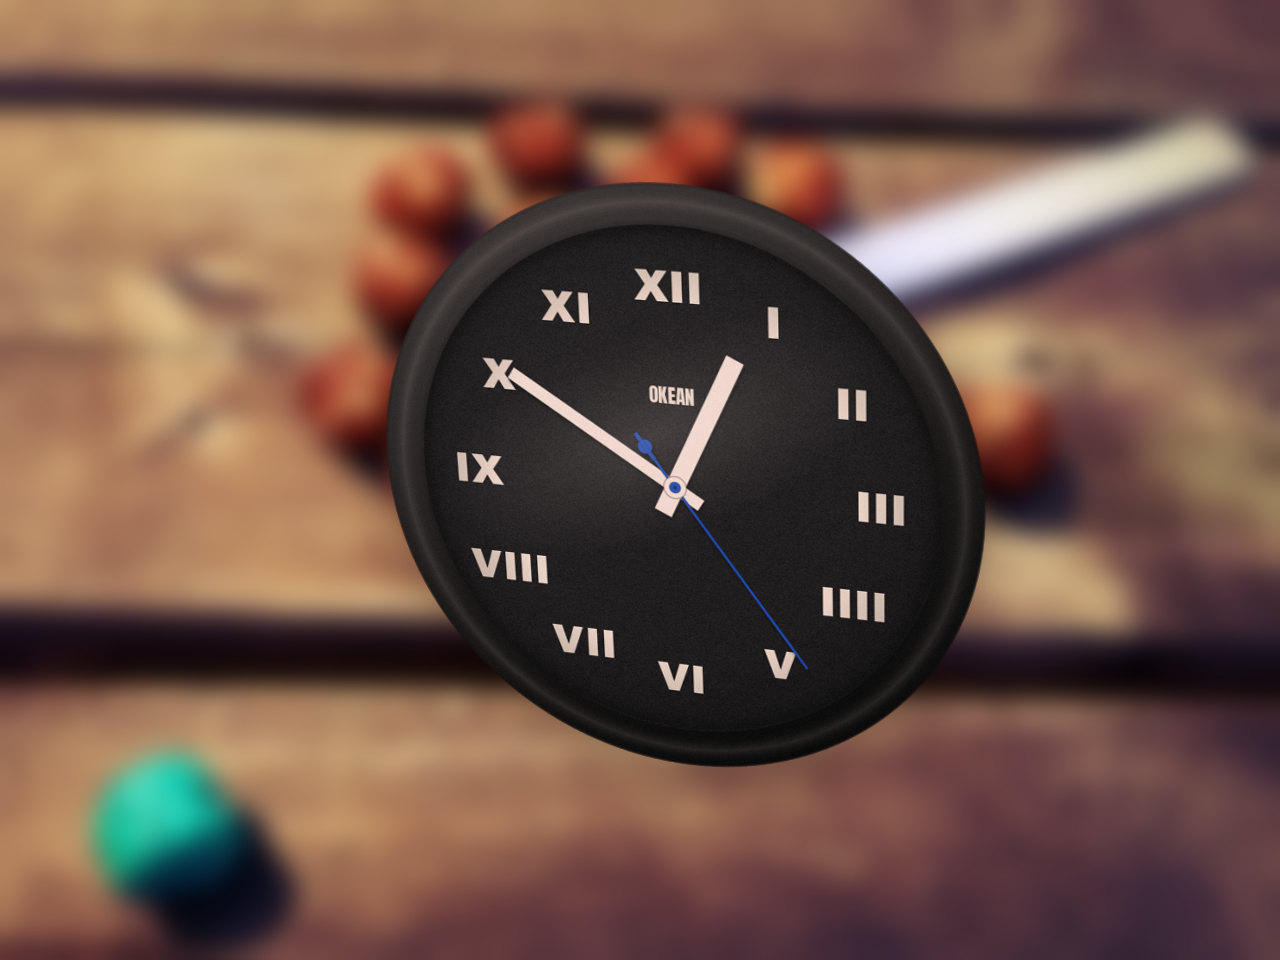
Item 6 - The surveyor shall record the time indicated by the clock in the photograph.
12:50:24
